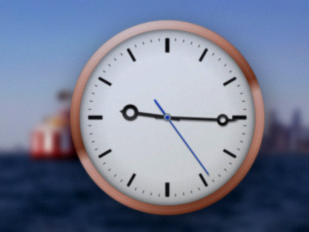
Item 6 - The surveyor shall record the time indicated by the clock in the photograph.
9:15:24
